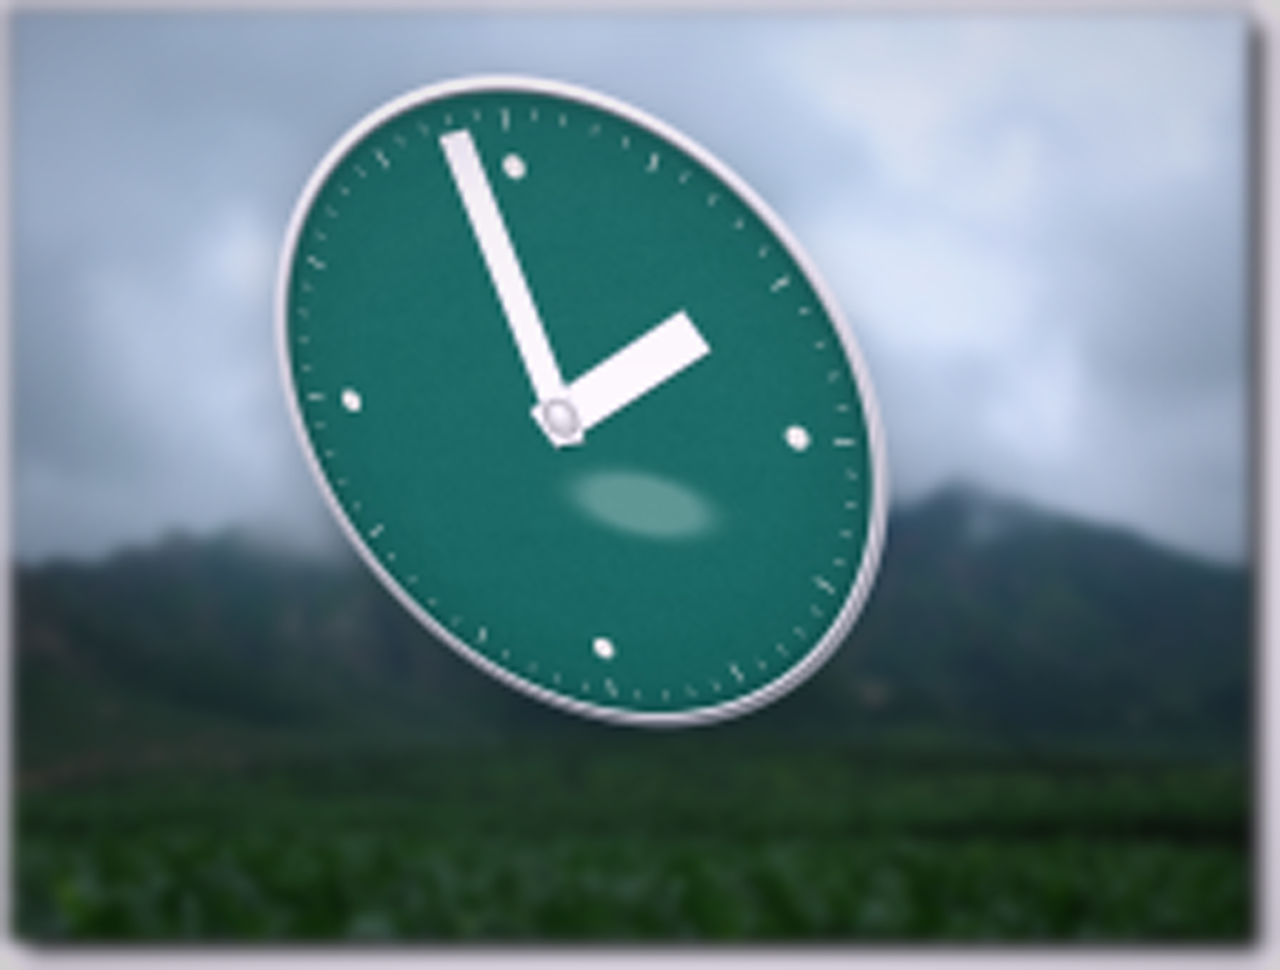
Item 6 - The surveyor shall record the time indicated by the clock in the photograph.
1:58
